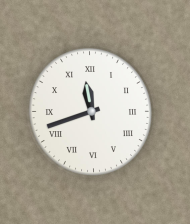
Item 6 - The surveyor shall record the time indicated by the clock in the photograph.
11:42
